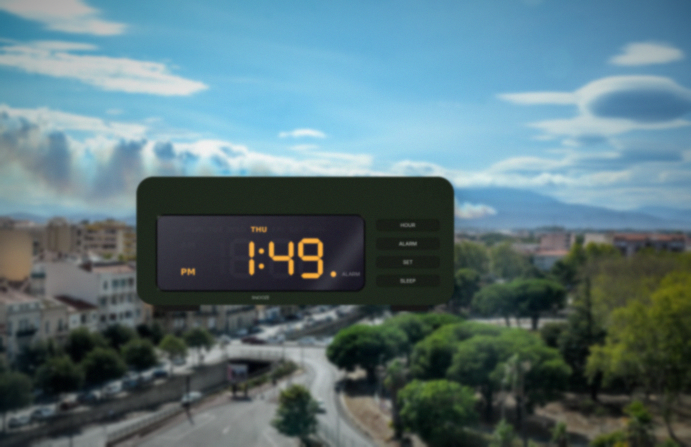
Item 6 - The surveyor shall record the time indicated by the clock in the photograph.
1:49
